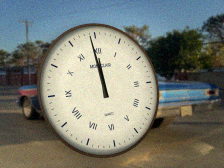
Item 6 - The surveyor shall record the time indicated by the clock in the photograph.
11:59
